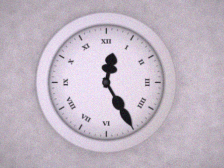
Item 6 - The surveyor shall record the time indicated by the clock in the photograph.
12:25
